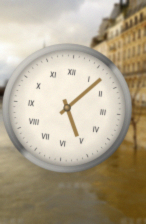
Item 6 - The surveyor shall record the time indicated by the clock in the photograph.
5:07
